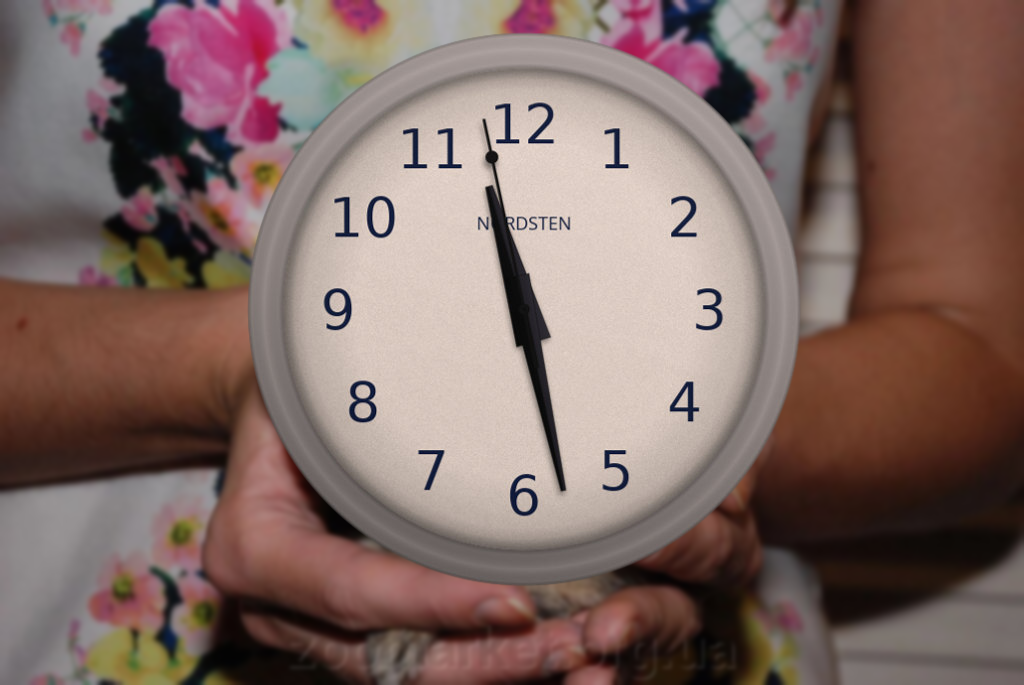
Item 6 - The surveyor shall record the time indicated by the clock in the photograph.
11:27:58
